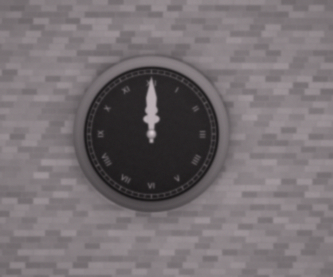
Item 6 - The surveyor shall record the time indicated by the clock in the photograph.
12:00
